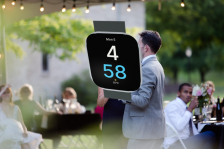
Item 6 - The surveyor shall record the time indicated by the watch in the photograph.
4:58
